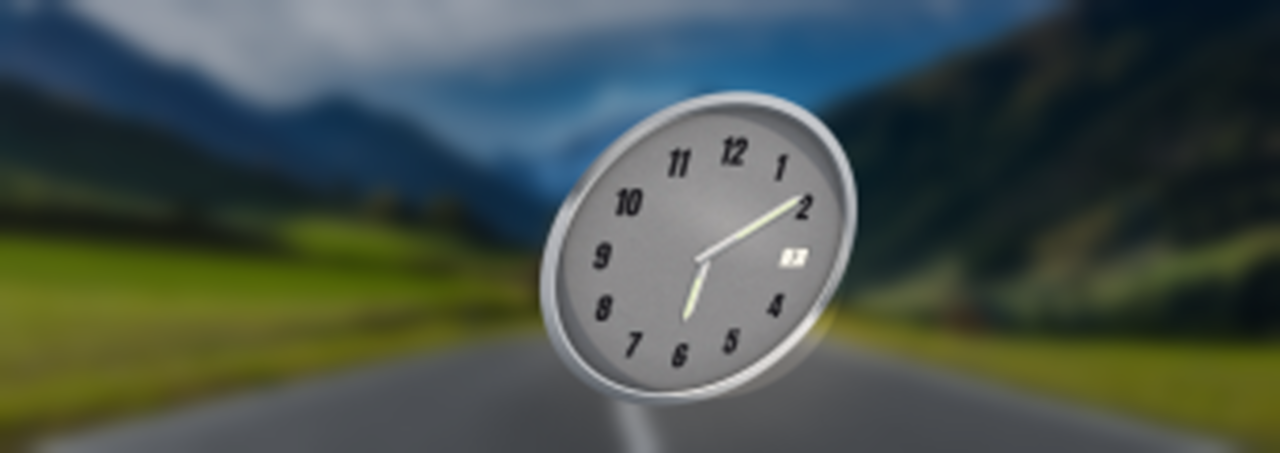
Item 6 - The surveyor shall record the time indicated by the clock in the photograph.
6:09
